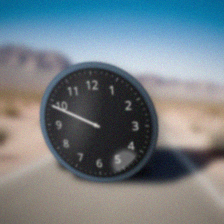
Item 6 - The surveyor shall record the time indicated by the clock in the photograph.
9:49
